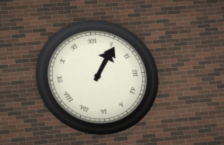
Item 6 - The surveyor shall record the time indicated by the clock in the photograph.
1:06
